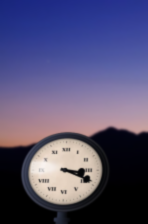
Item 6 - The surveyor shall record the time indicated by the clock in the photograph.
3:19
